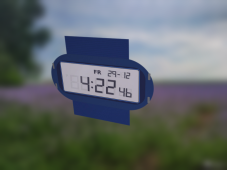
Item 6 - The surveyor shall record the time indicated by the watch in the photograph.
4:22:46
